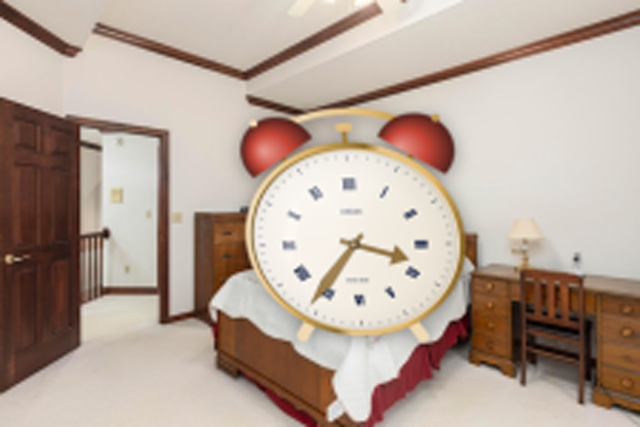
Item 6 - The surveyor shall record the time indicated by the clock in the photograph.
3:36
